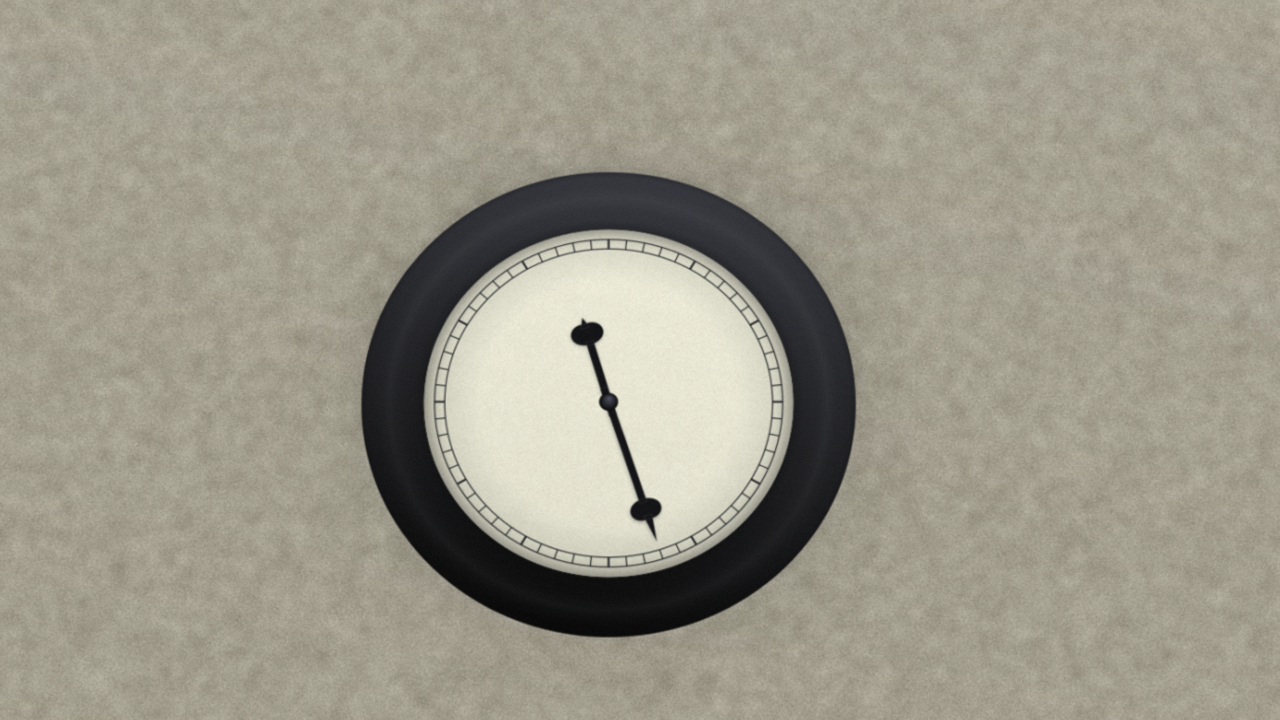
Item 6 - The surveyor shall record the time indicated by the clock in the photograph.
11:27
